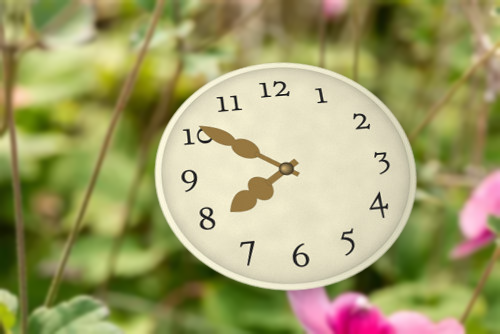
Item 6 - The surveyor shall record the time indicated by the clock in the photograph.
7:51
